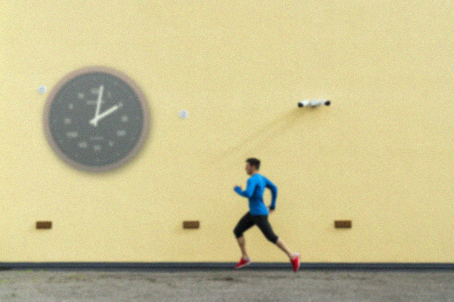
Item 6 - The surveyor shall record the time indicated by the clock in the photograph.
2:02
